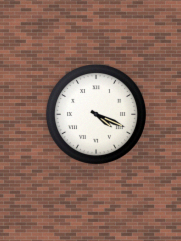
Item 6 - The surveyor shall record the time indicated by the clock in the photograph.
4:19
